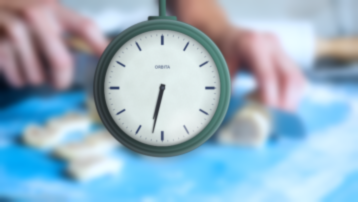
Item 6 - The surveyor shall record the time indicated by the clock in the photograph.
6:32
